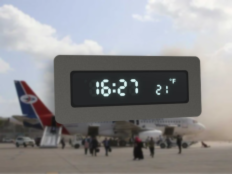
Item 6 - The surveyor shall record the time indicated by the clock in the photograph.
16:27
